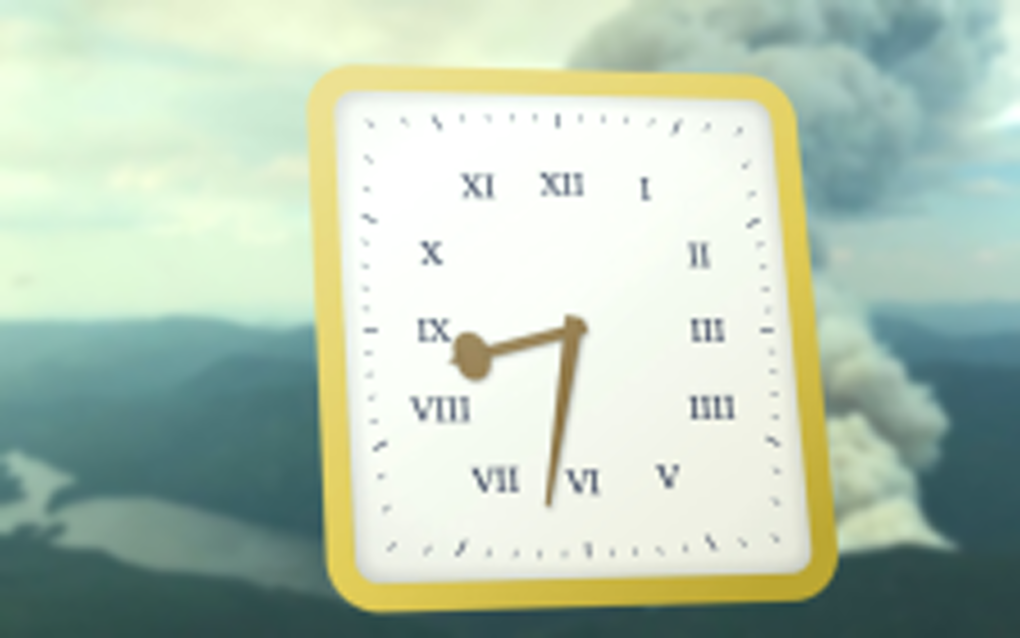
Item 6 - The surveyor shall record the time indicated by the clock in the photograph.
8:32
